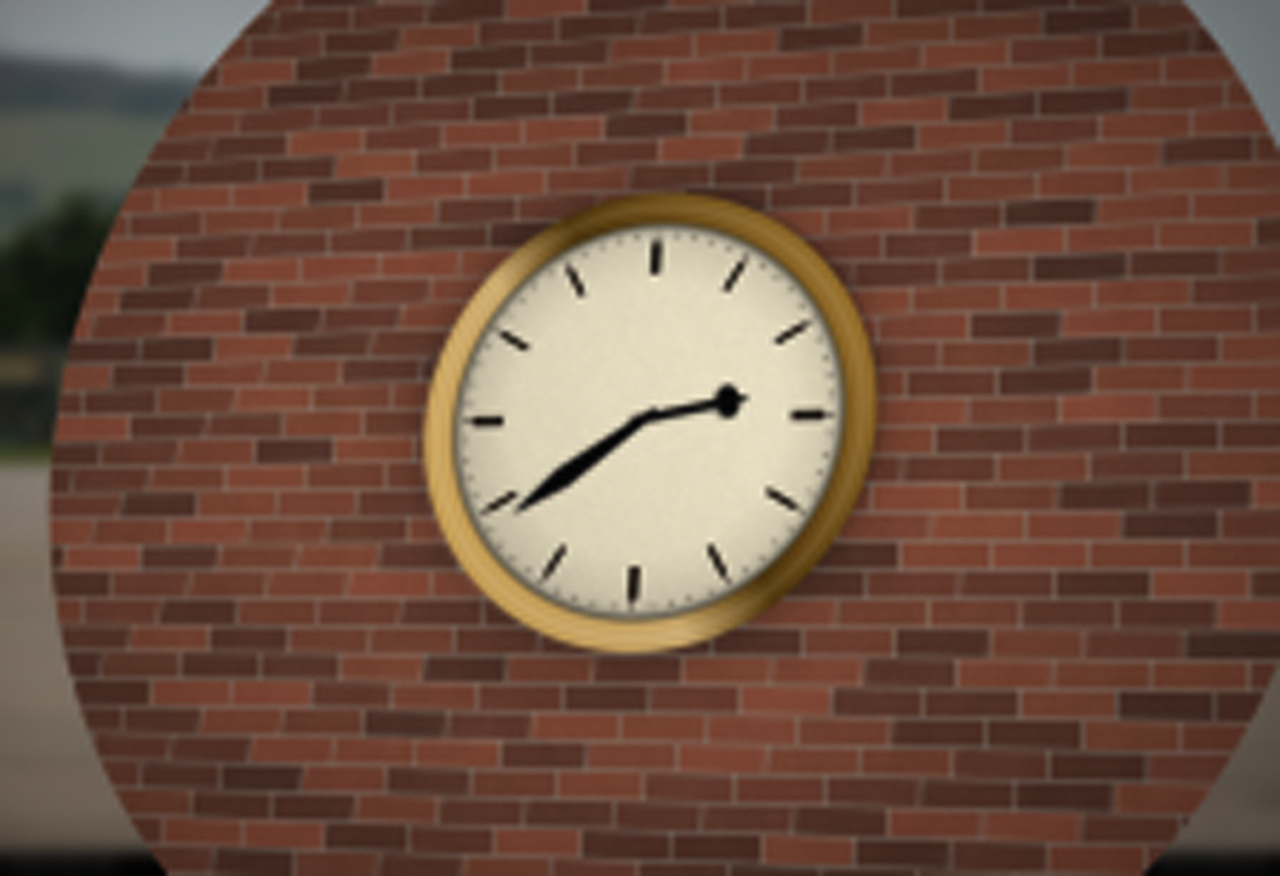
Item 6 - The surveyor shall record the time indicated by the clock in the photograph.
2:39
